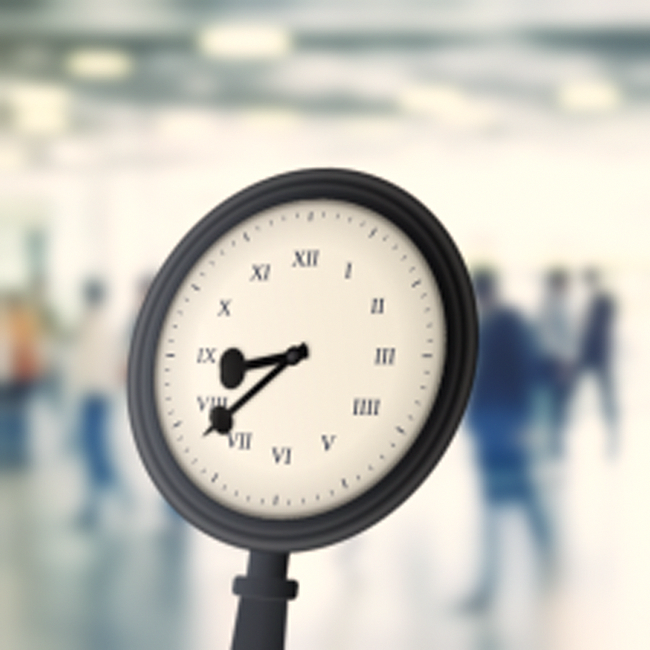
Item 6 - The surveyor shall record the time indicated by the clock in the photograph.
8:38
